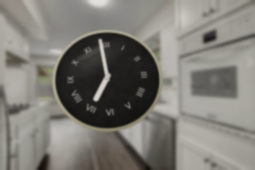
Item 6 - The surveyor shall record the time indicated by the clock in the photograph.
6:59
